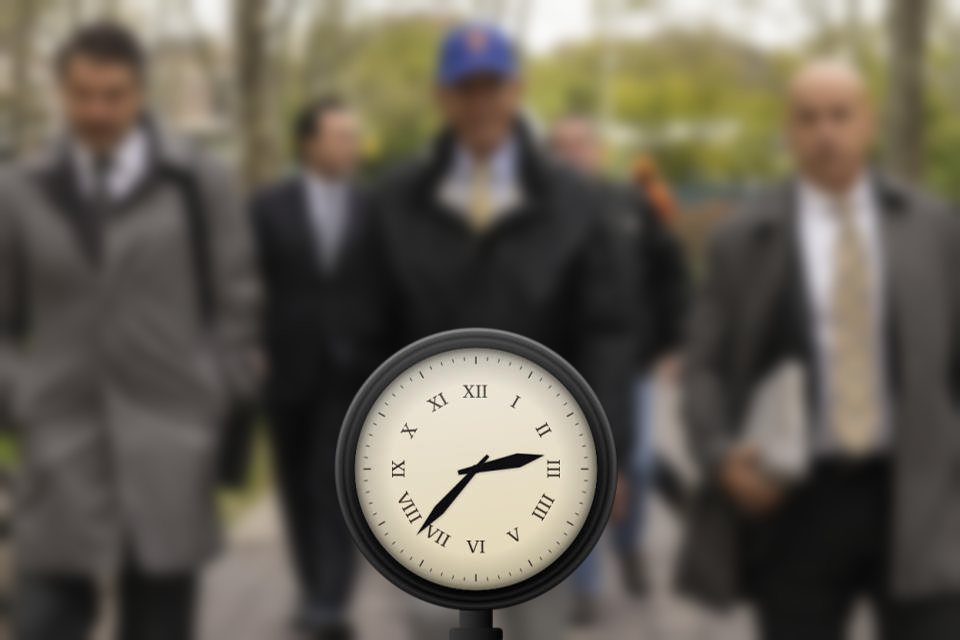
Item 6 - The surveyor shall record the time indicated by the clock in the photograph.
2:37
